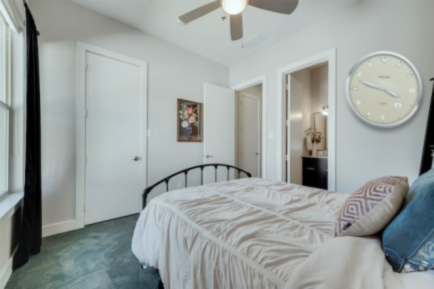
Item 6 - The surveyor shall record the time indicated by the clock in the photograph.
3:48
